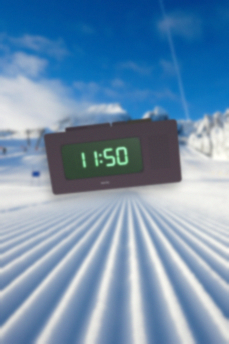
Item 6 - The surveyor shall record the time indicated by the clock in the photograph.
11:50
